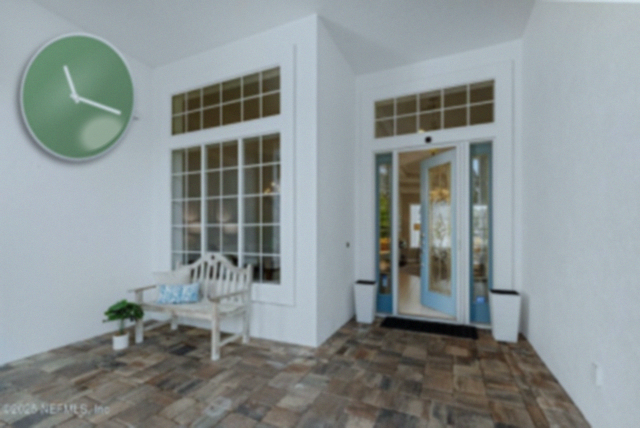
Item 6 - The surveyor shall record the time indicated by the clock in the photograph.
11:18
